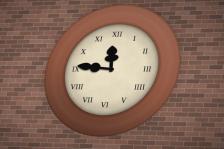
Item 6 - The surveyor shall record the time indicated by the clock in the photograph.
11:46
